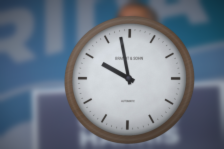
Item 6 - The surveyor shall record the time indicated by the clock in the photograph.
9:58
